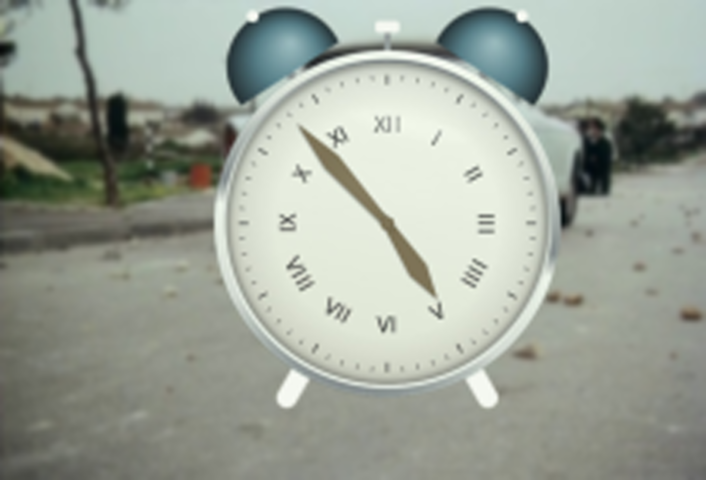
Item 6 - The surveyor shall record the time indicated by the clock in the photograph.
4:53
